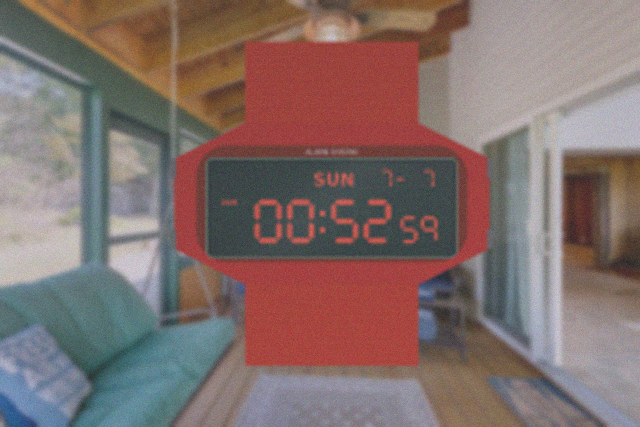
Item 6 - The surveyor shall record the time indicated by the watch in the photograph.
0:52:59
